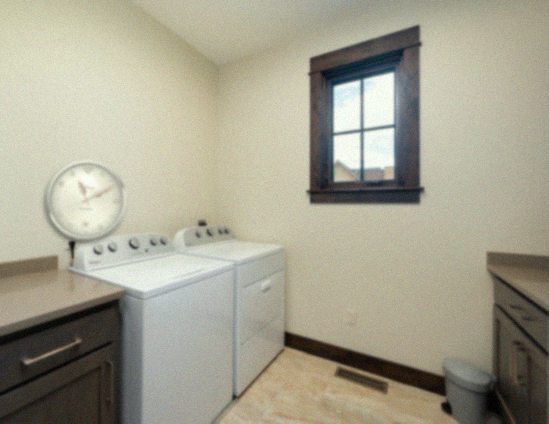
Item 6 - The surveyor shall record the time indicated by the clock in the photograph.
11:10
